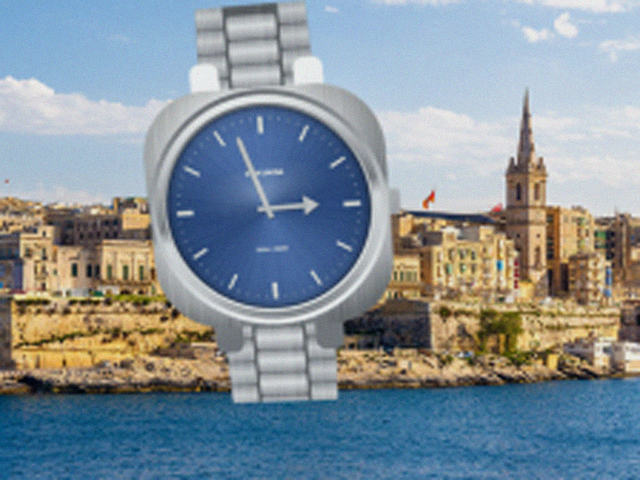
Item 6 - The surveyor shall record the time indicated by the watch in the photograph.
2:57
